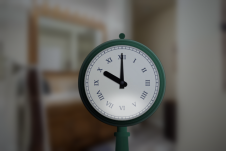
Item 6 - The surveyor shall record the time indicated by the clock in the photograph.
10:00
